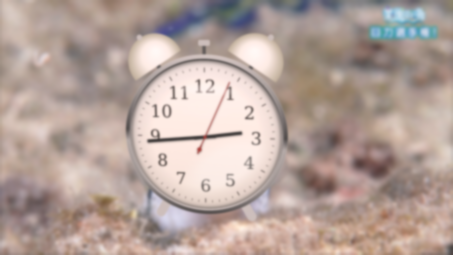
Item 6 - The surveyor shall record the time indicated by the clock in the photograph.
2:44:04
